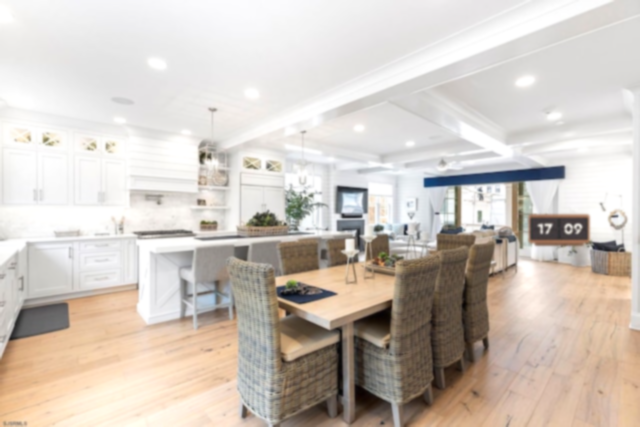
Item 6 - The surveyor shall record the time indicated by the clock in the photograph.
17:09
